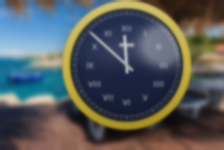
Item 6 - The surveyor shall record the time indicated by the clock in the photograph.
11:52
